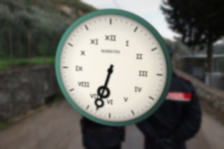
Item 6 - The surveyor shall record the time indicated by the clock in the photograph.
6:33
